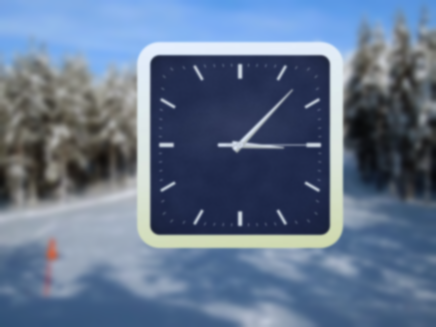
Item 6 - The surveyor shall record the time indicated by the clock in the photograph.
3:07:15
